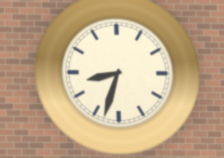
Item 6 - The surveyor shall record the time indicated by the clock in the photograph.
8:33
